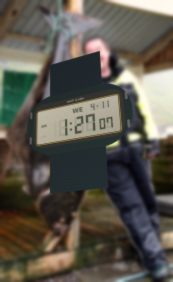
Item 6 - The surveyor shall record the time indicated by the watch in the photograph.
1:27:07
